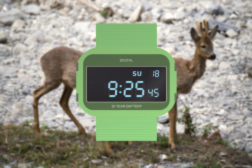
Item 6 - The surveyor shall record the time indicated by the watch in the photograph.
9:25
